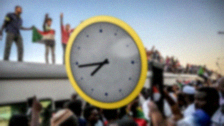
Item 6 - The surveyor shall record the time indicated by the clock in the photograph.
7:44
